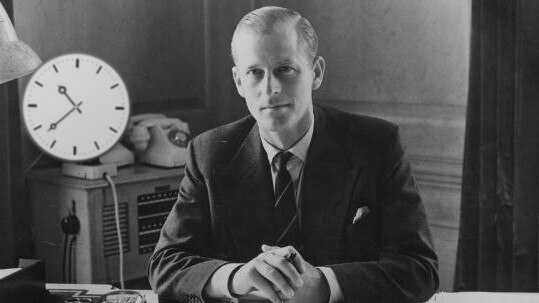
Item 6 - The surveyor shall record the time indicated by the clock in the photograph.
10:38
